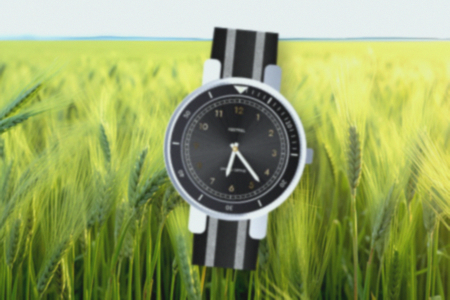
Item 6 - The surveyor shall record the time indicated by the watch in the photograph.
6:23
